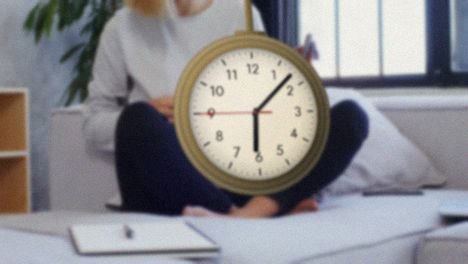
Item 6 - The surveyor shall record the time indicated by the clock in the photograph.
6:07:45
